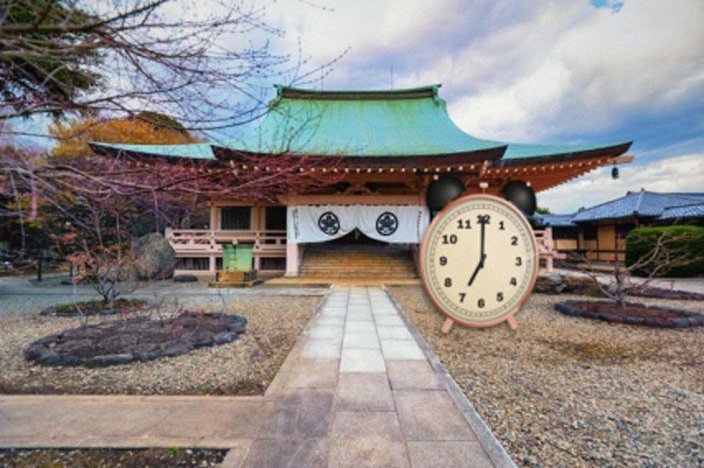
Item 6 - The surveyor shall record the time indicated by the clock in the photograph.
7:00
